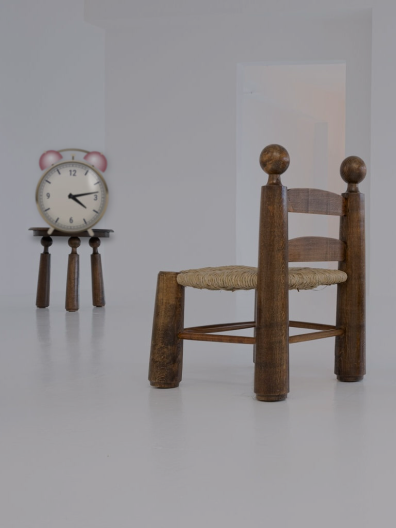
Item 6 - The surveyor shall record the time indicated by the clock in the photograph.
4:13
